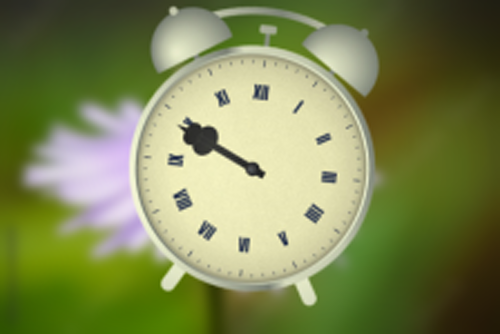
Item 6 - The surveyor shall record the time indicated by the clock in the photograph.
9:49
